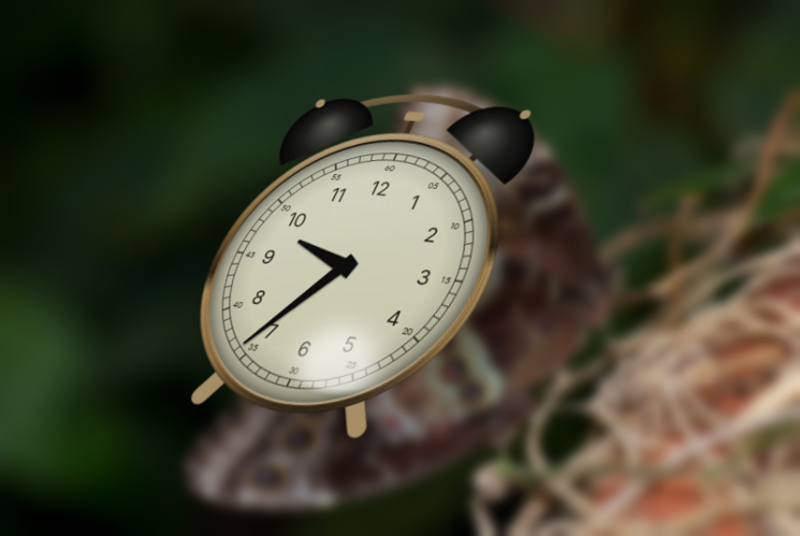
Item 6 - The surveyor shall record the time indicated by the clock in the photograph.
9:36
